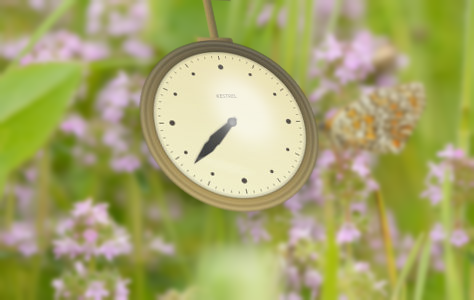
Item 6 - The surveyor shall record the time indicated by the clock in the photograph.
7:38
